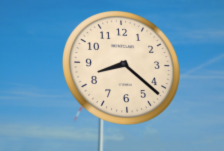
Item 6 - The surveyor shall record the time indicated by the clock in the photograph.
8:22
